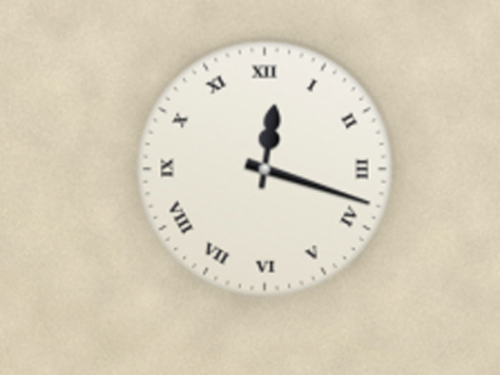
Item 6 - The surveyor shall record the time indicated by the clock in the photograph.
12:18
